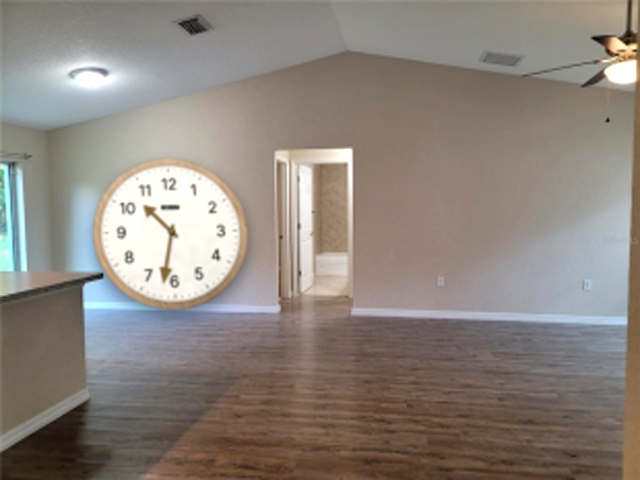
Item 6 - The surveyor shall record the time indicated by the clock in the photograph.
10:32
